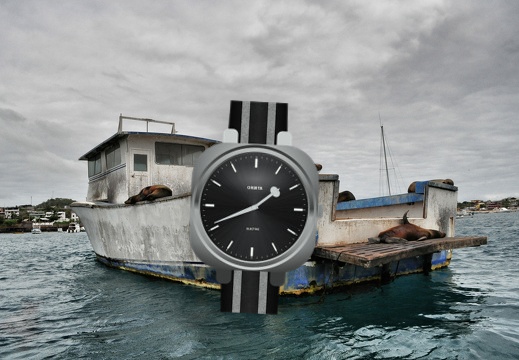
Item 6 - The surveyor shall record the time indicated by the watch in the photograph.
1:41
